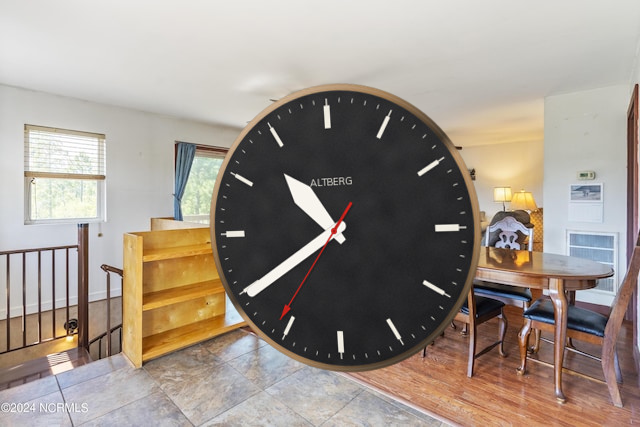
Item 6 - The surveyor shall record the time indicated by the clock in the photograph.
10:39:36
